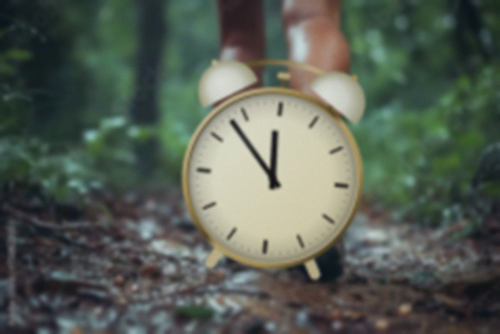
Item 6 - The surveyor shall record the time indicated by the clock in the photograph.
11:53
